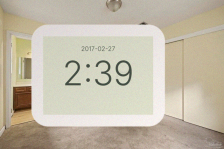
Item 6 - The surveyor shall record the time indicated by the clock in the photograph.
2:39
